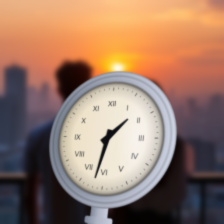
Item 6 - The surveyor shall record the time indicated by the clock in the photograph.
1:32
